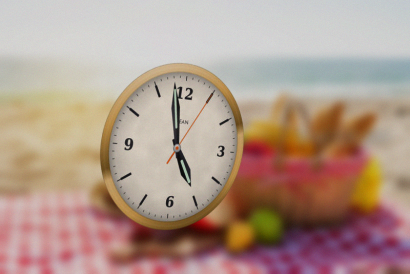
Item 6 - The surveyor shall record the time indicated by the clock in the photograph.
4:58:05
